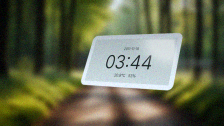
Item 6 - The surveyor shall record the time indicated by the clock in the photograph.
3:44
